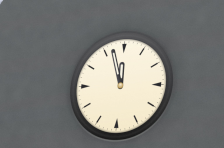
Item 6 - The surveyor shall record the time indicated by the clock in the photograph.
11:57
